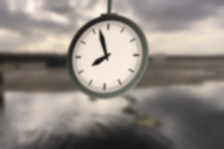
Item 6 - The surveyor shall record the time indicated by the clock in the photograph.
7:57
